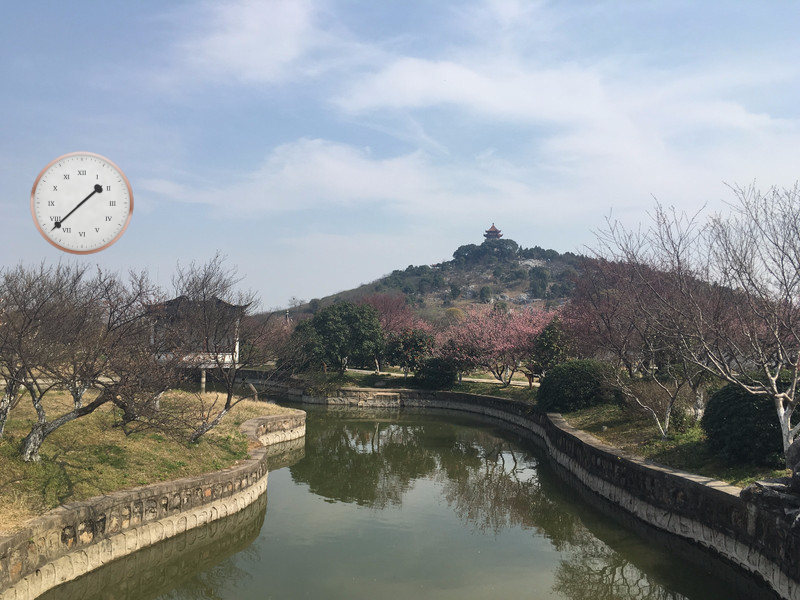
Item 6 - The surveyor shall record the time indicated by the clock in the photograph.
1:38
